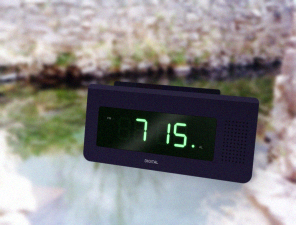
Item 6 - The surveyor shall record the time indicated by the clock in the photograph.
7:15
